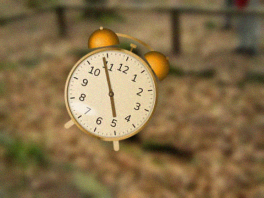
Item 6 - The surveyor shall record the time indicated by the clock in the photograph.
4:54
